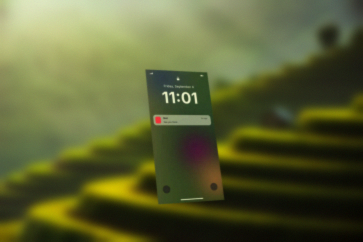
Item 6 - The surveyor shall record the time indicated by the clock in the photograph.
11:01
